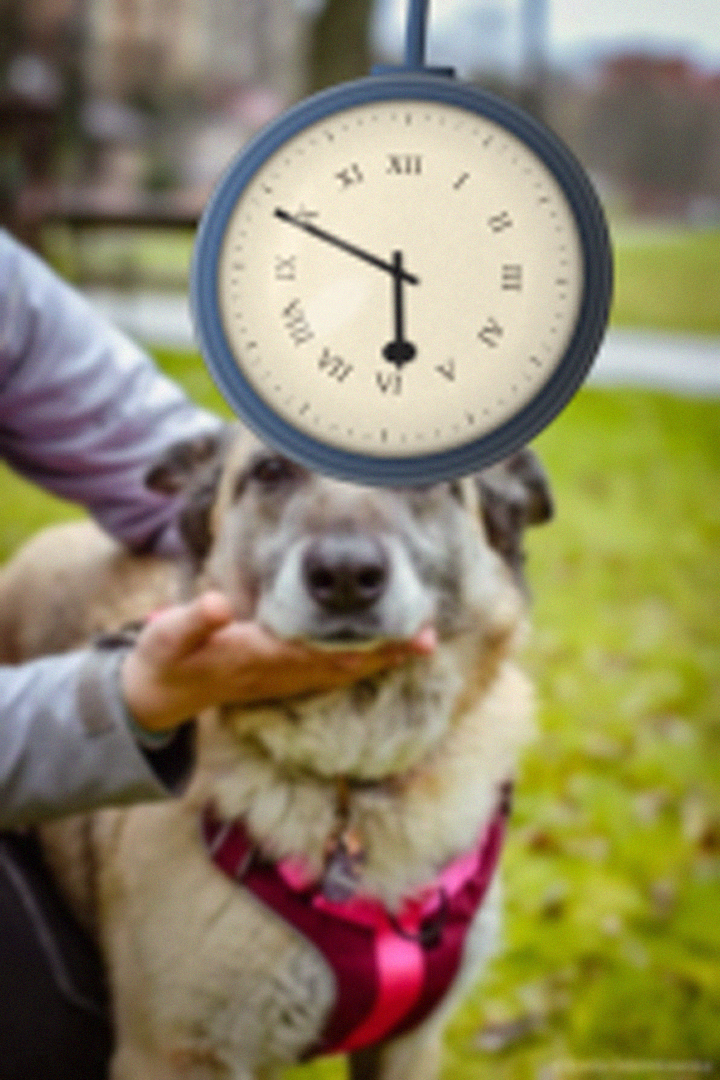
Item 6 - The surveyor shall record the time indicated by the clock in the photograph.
5:49
